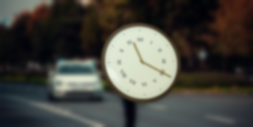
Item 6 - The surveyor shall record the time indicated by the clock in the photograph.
11:20
